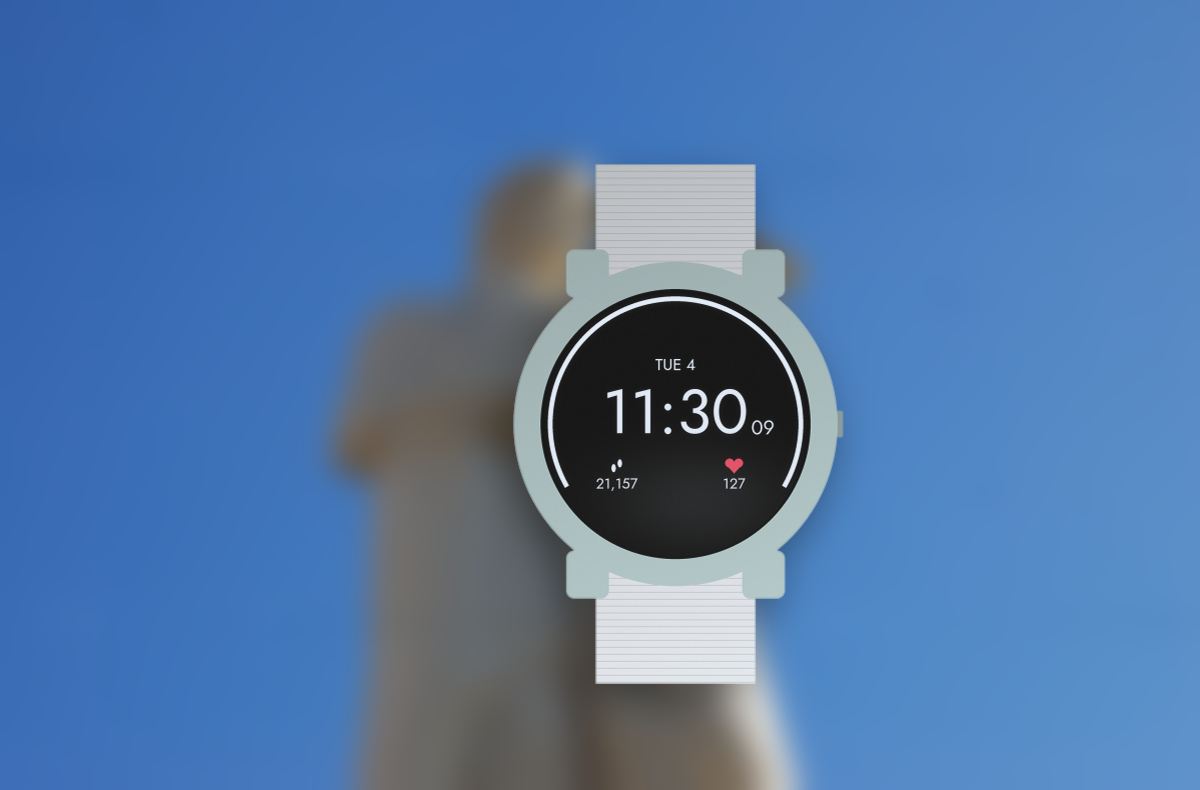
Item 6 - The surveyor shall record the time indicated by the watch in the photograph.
11:30:09
